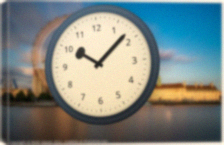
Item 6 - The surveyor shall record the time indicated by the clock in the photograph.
10:08
